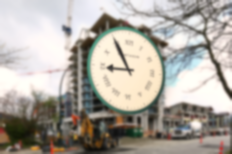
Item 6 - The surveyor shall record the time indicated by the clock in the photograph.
8:55
